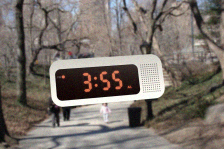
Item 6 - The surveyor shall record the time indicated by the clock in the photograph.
3:55
